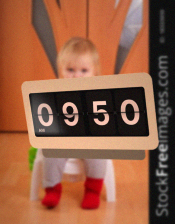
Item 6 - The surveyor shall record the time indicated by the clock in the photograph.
9:50
